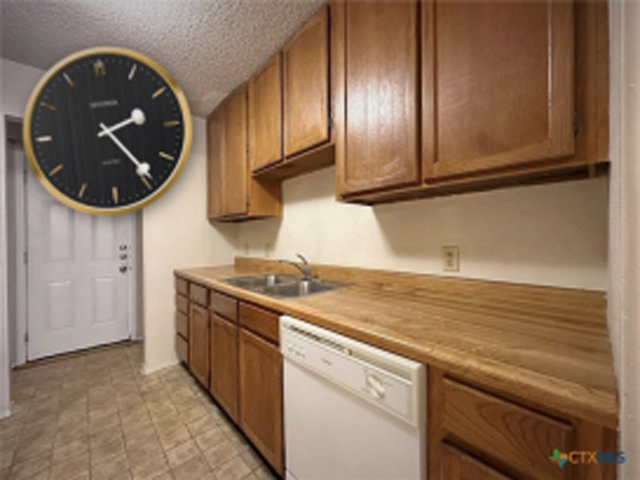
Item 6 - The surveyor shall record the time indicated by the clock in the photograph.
2:24
